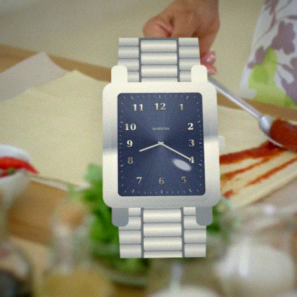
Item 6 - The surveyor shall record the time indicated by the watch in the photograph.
8:20
